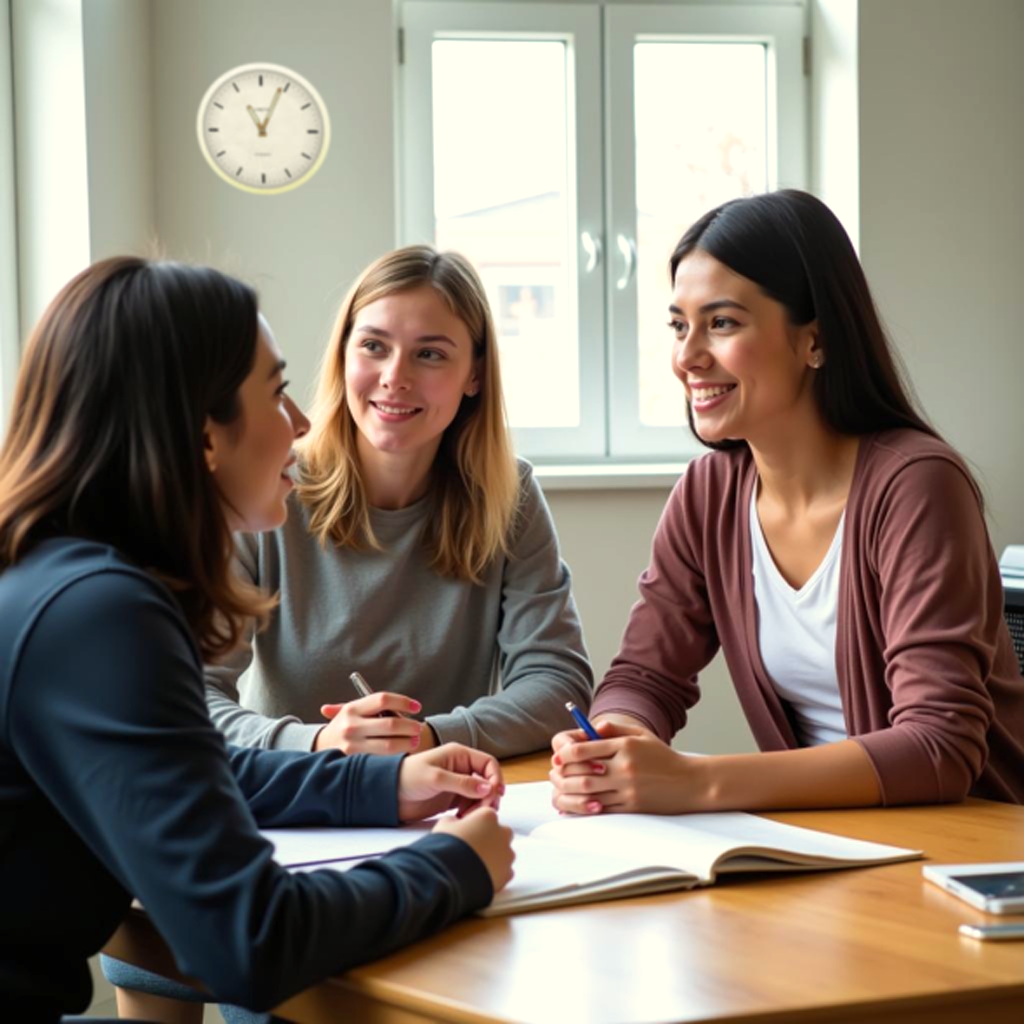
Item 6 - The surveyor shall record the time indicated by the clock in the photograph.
11:04
